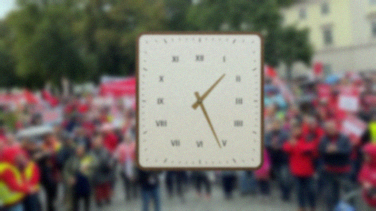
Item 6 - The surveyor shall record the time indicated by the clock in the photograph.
1:26
